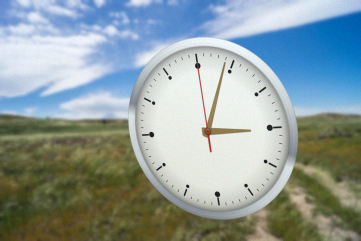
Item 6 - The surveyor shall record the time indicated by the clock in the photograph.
3:04:00
